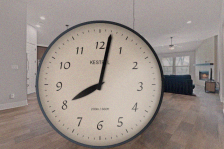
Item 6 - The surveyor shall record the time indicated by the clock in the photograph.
8:02
